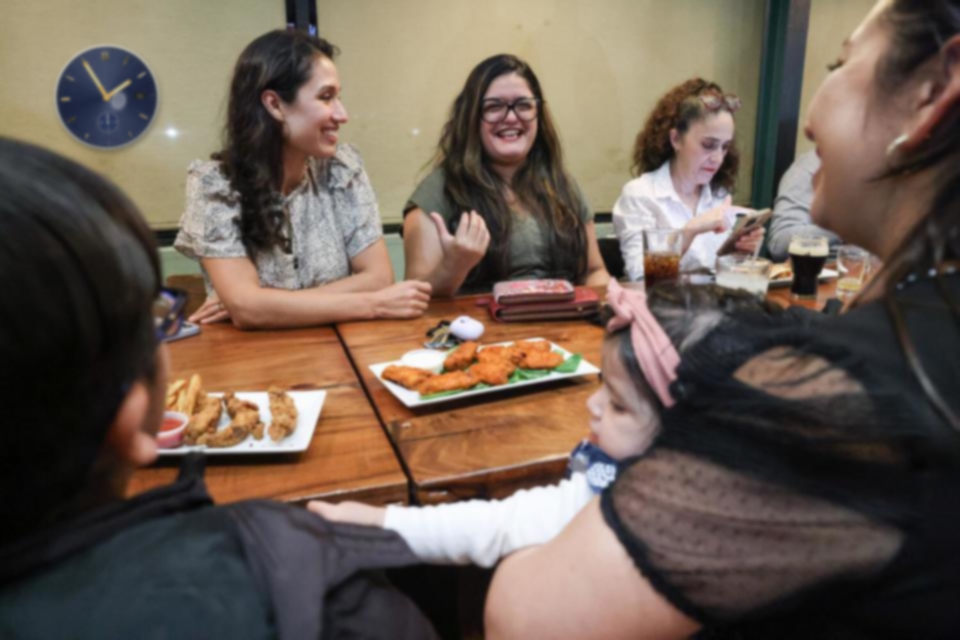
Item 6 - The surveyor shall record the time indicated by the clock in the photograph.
1:55
